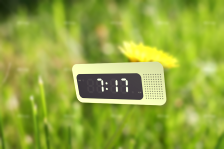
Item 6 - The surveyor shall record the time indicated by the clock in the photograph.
7:17
